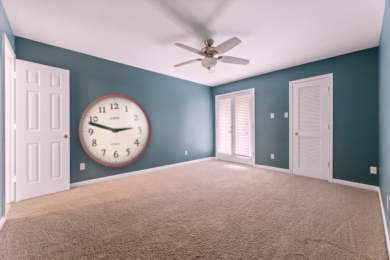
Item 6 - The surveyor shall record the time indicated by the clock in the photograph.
2:48
